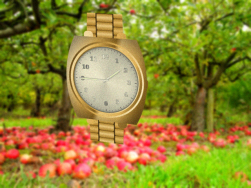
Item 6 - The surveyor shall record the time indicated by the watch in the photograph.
1:45
